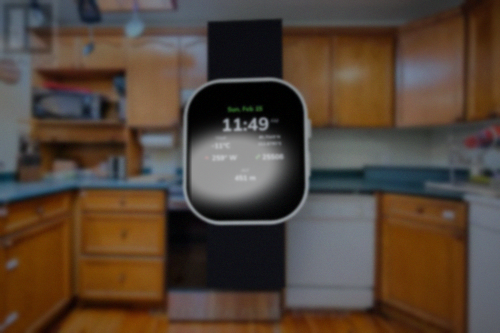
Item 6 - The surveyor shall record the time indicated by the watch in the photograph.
11:49
